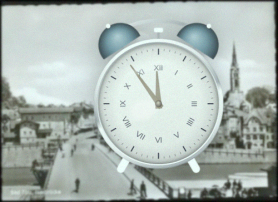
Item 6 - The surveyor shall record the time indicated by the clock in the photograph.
11:54
